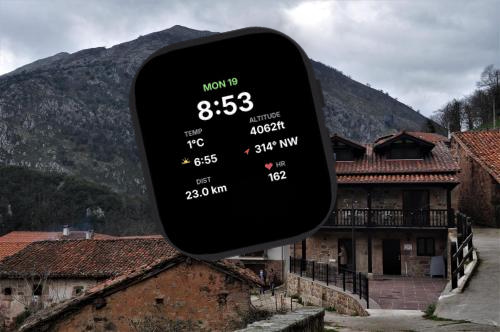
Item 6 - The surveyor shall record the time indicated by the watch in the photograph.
8:53
